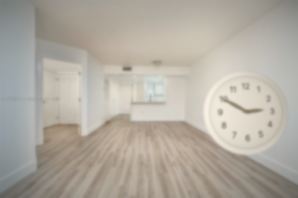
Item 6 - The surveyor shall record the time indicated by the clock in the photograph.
2:50
